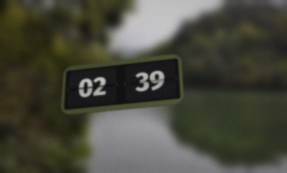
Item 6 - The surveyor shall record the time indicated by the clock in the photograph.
2:39
